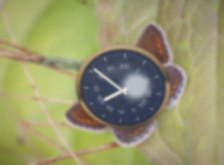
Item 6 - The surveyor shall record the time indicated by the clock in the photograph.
7:51
